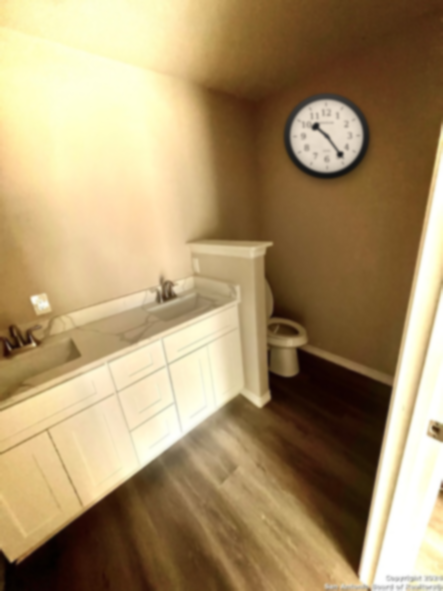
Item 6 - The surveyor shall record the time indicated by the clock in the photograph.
10:24
